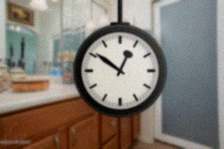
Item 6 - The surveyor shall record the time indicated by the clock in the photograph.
12:51
